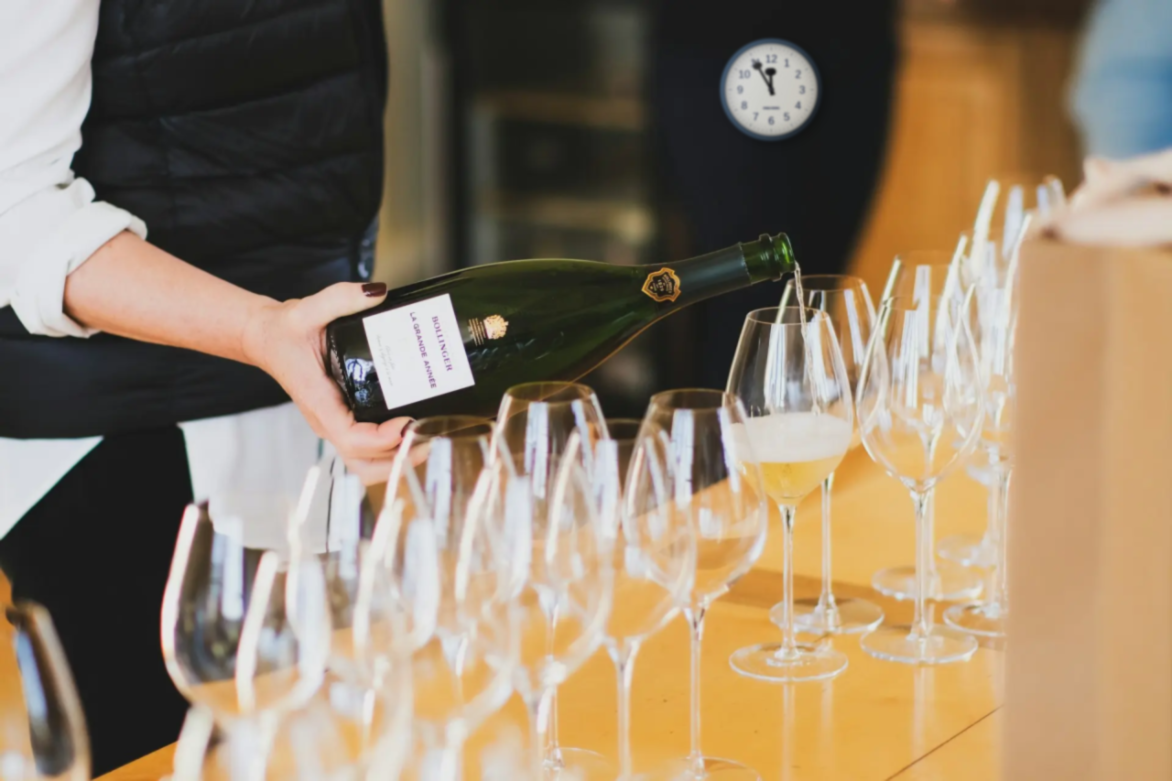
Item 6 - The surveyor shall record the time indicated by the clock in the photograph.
11:55
